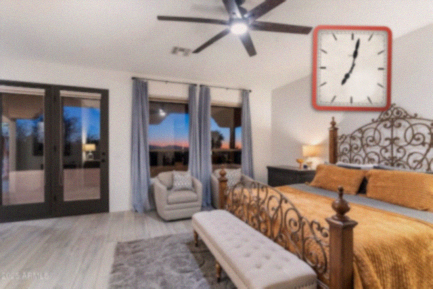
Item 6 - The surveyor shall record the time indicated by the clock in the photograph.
7:02
